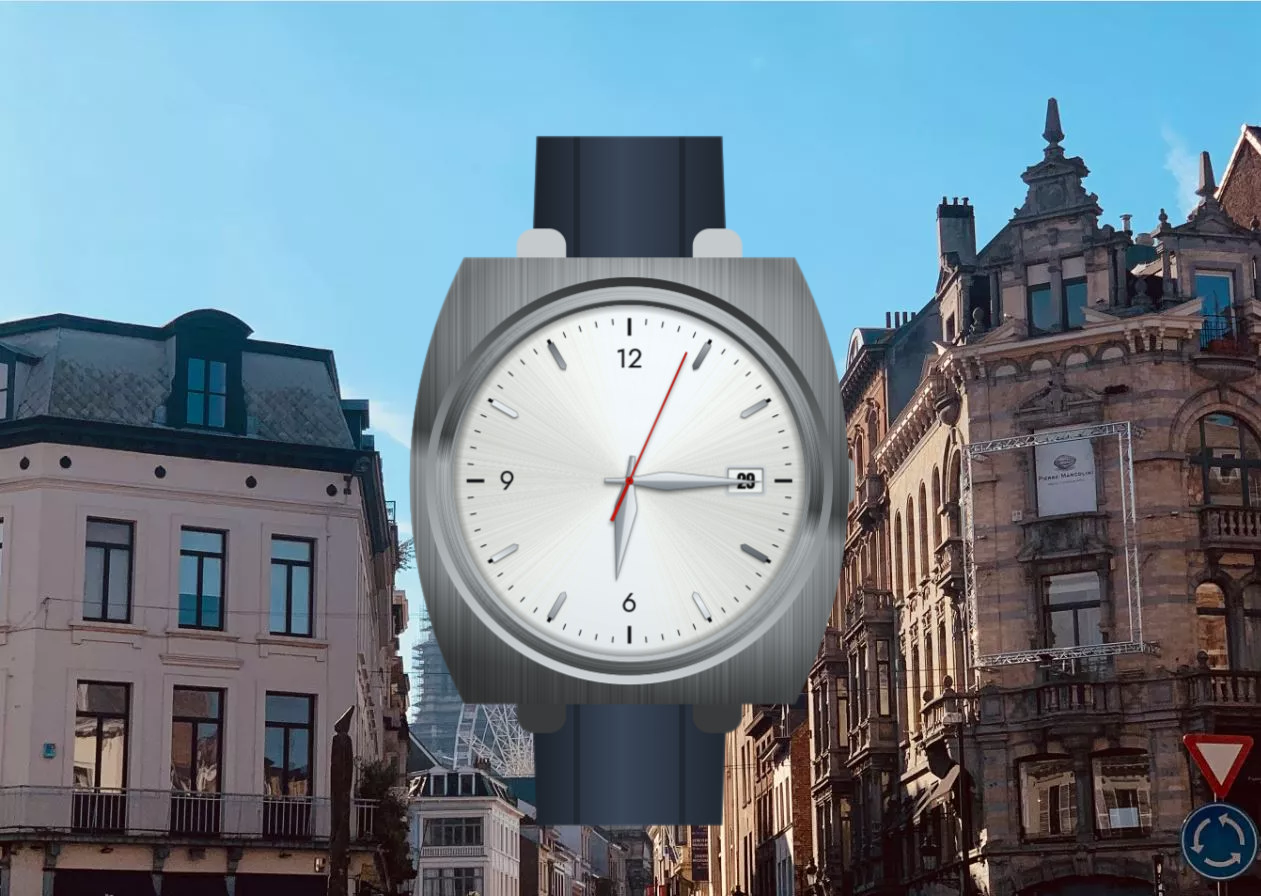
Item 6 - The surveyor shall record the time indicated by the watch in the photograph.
6:15:04
